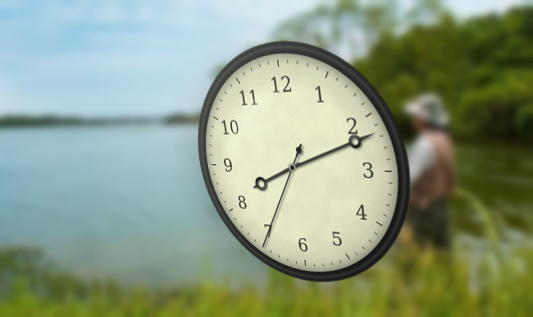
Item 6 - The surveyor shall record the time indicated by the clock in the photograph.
8:11:35
